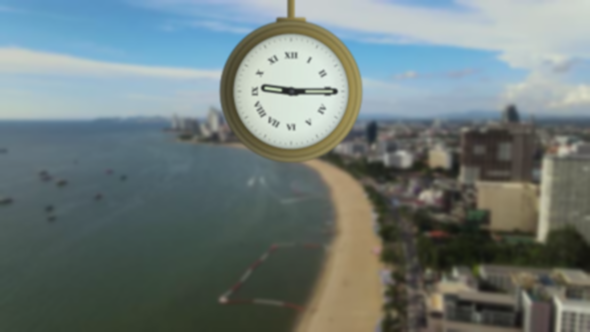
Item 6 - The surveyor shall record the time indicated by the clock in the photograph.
9:15
